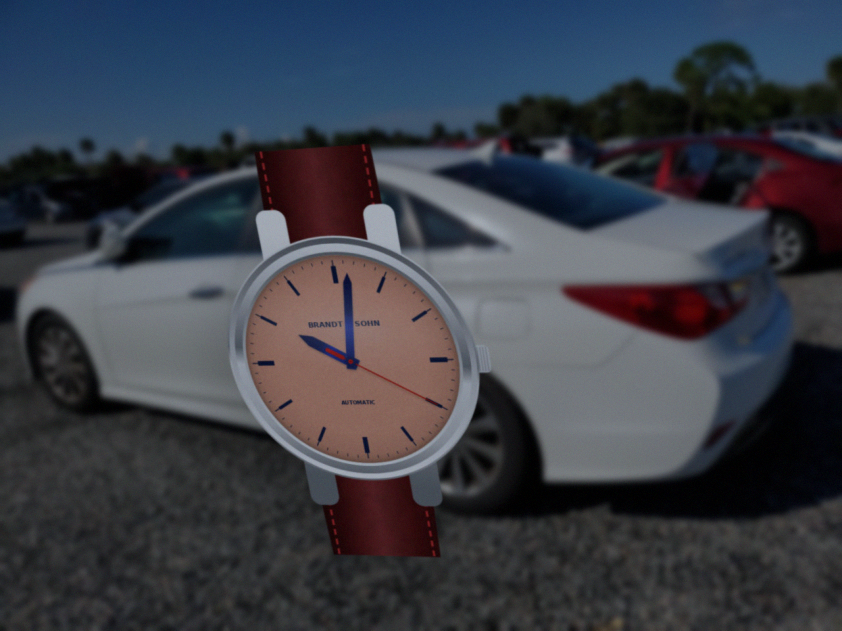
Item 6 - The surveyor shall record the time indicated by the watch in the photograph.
10:01:20
